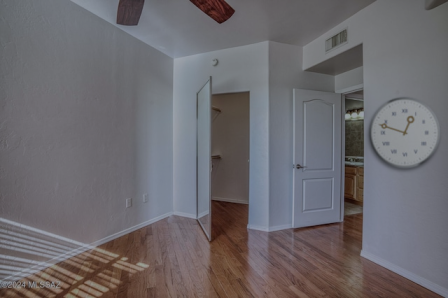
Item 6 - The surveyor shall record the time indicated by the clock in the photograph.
12:48
